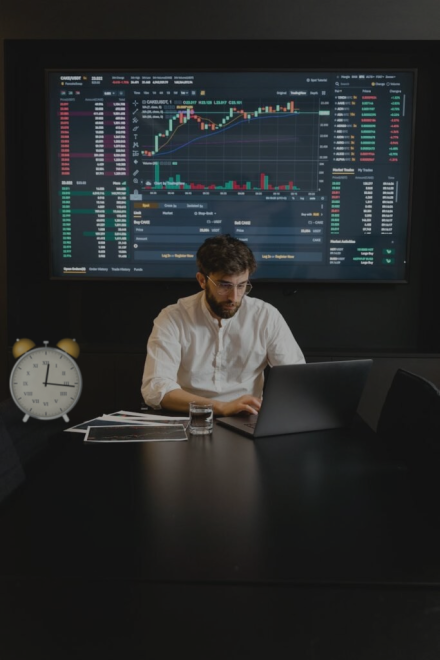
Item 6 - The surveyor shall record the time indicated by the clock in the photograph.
12:16
